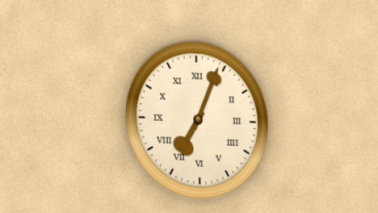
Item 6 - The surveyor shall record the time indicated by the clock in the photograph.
7:04
